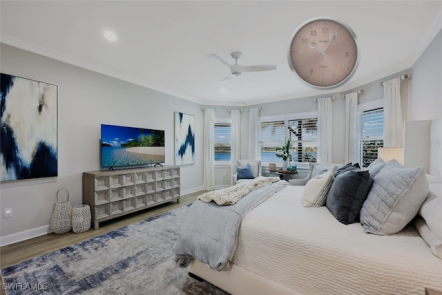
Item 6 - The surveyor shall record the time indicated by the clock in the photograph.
10:04
